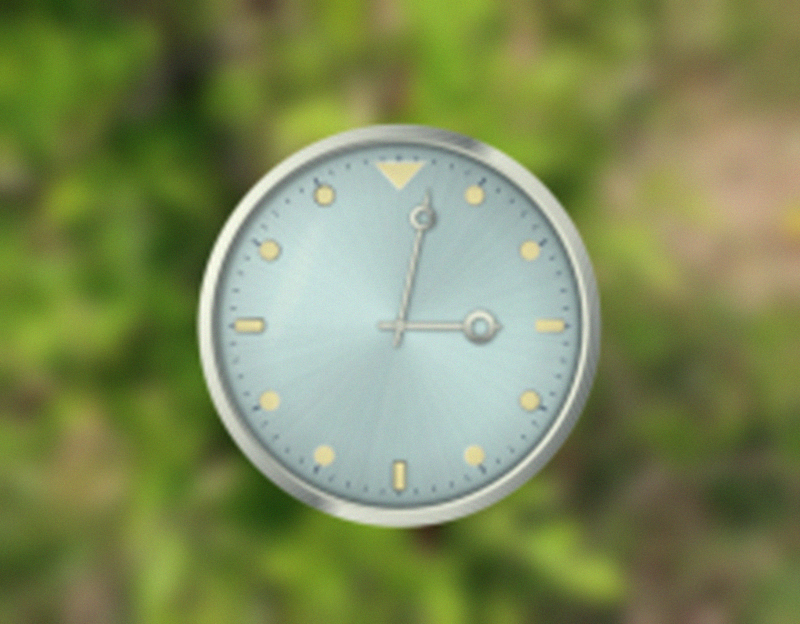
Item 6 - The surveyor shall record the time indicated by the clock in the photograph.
3:02
